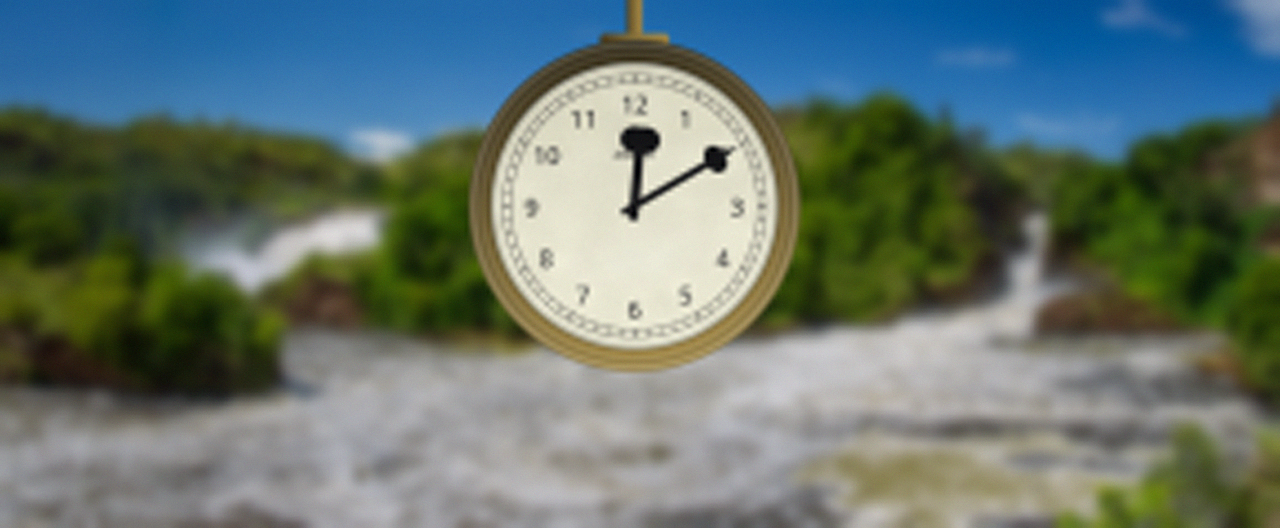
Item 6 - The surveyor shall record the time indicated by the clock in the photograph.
12:10
